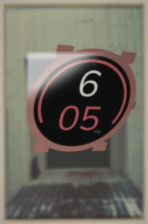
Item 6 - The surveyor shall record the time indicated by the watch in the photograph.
6:05
